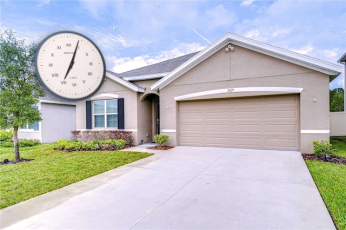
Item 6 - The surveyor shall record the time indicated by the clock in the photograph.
7:04
